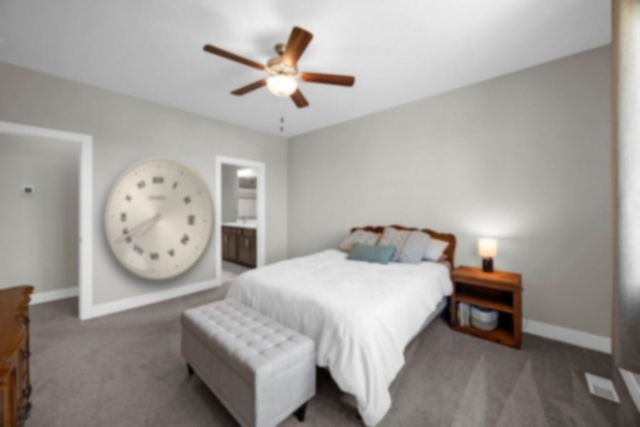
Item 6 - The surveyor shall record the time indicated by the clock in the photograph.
7:40
